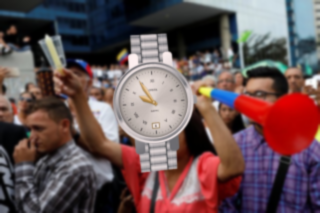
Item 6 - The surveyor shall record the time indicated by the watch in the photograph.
9:55
